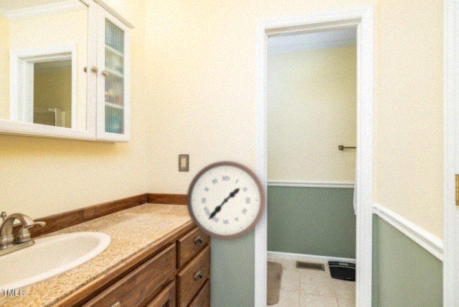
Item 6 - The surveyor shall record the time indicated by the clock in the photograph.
1:37
